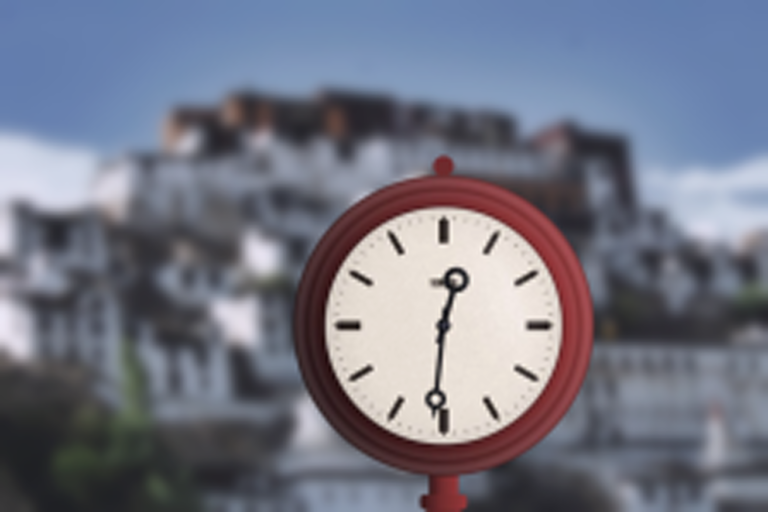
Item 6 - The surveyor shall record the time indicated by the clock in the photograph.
12:31
